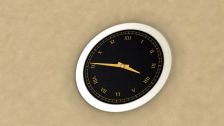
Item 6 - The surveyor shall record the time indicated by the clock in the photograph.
3:46
